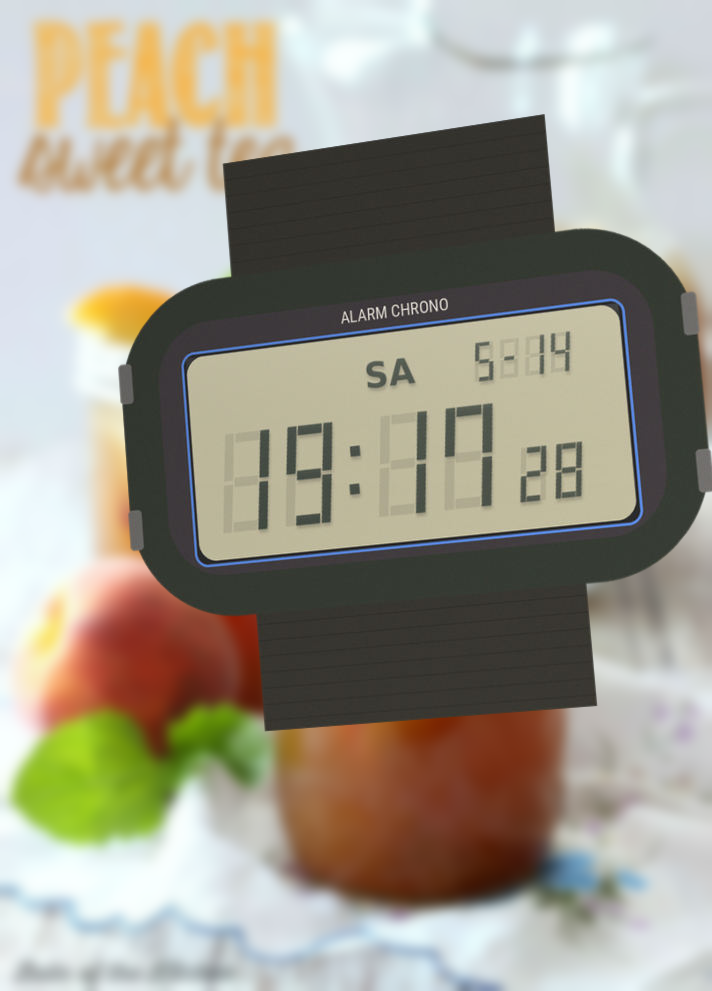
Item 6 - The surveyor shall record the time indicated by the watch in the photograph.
19:17:28
